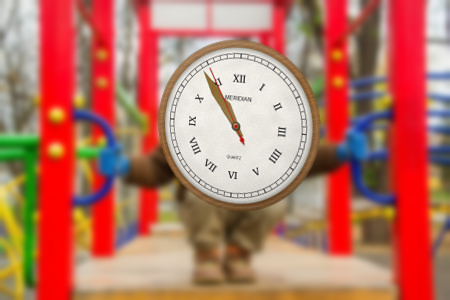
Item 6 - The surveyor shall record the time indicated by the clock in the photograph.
10:53:55
